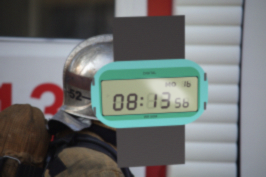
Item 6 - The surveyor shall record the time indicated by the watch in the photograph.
8:13:56
